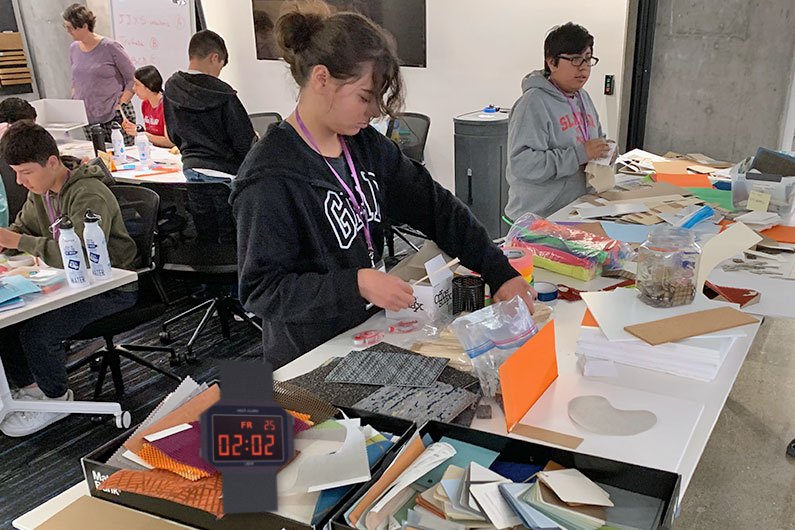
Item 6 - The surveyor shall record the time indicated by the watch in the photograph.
2:02
